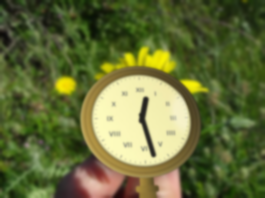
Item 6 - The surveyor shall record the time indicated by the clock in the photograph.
12:28
